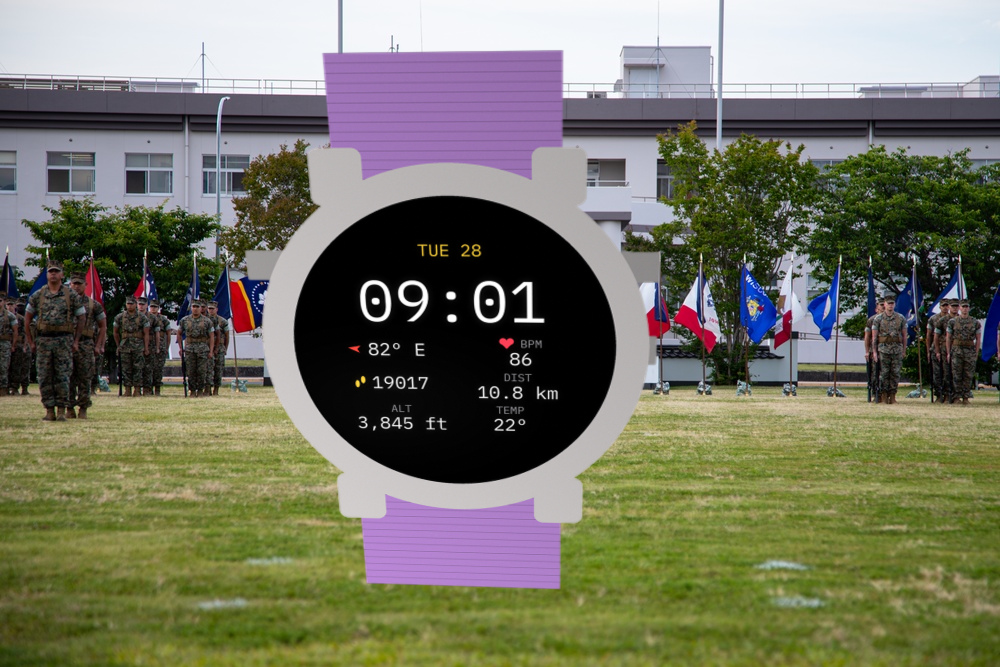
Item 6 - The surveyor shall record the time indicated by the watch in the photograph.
9:01
